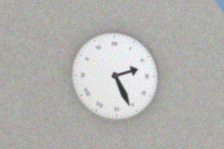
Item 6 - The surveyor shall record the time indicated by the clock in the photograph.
2:26
